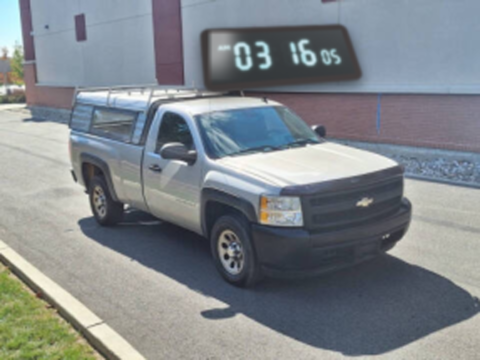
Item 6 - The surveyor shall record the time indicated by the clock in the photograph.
3:16:05
